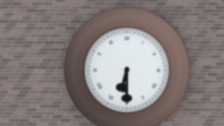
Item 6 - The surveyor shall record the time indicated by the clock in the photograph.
6:30
